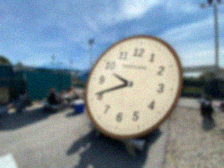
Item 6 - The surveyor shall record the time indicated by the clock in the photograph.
9:41
